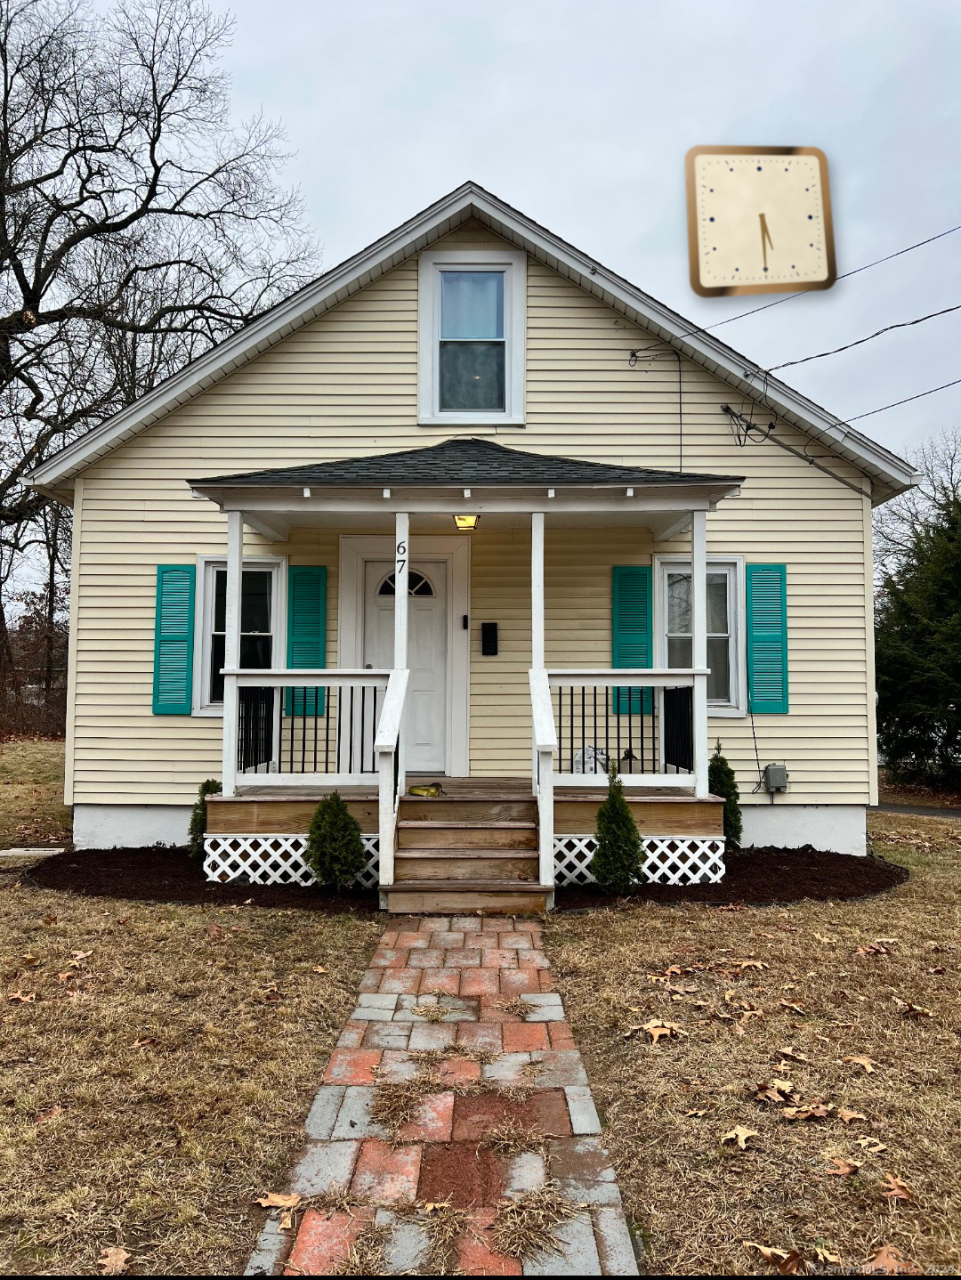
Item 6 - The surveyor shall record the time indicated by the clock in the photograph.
5:30
